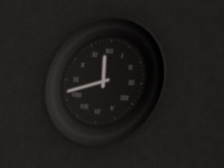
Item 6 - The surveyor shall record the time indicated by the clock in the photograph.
11:42
